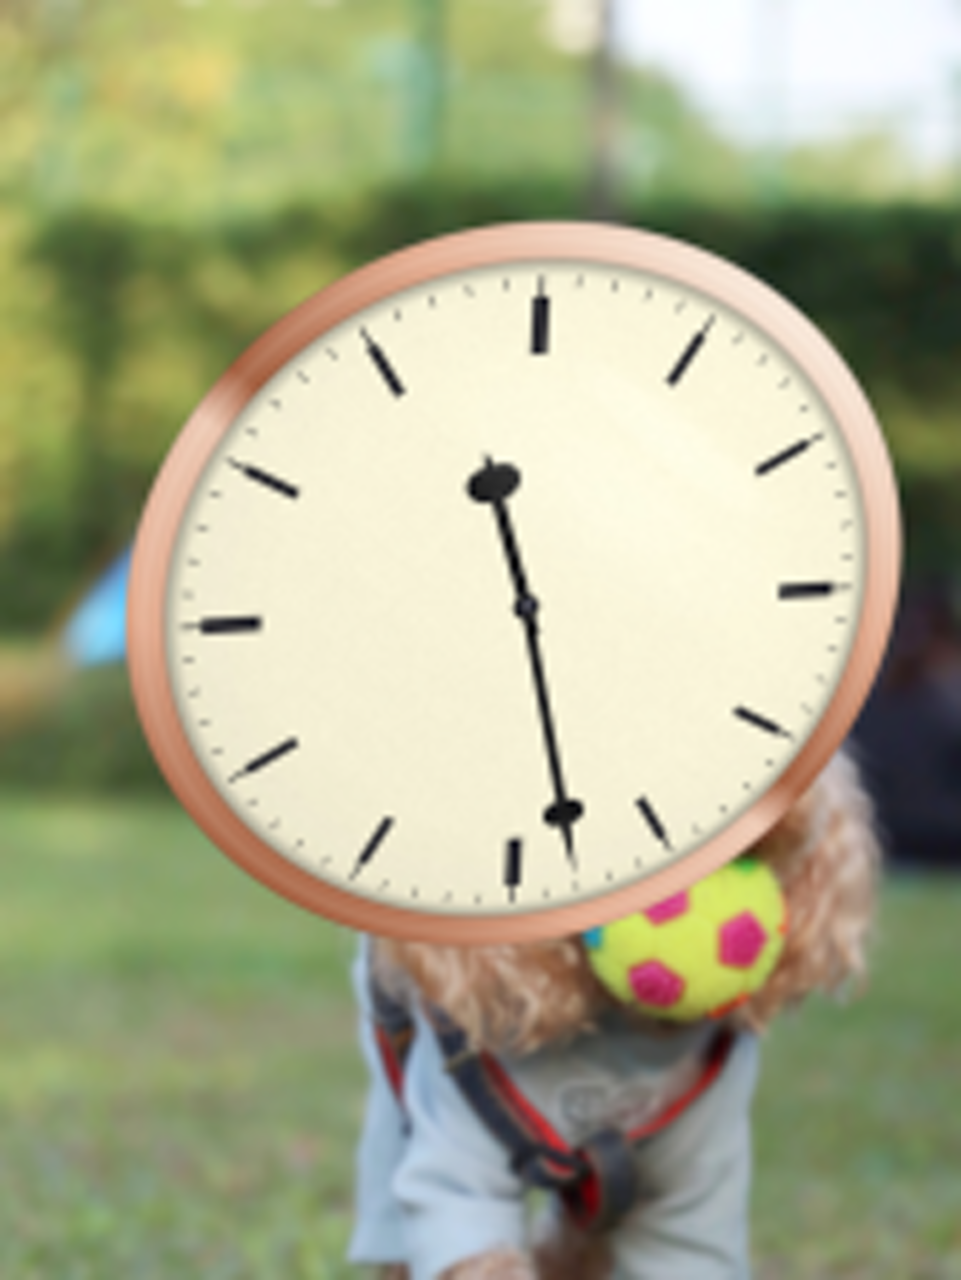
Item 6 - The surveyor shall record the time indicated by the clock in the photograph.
11:28
